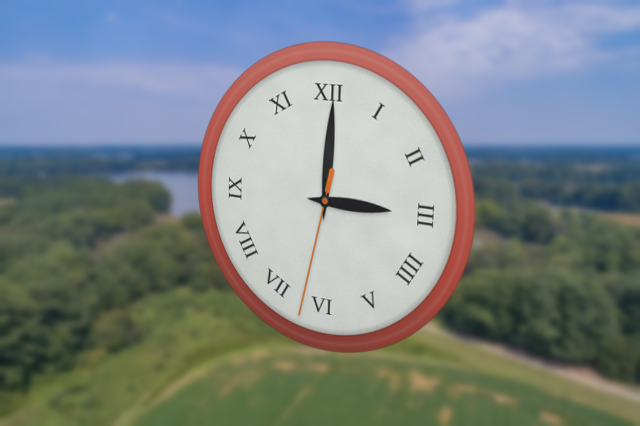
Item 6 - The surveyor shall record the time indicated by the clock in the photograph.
3:00:32
